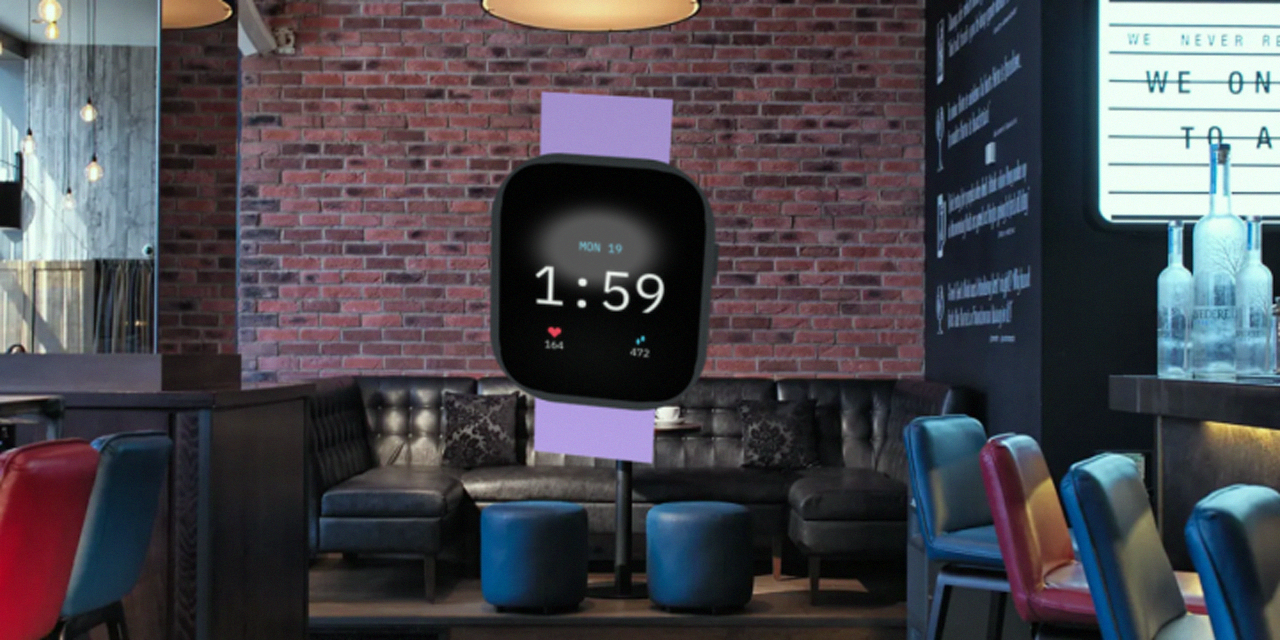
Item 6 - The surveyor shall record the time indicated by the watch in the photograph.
1:59
